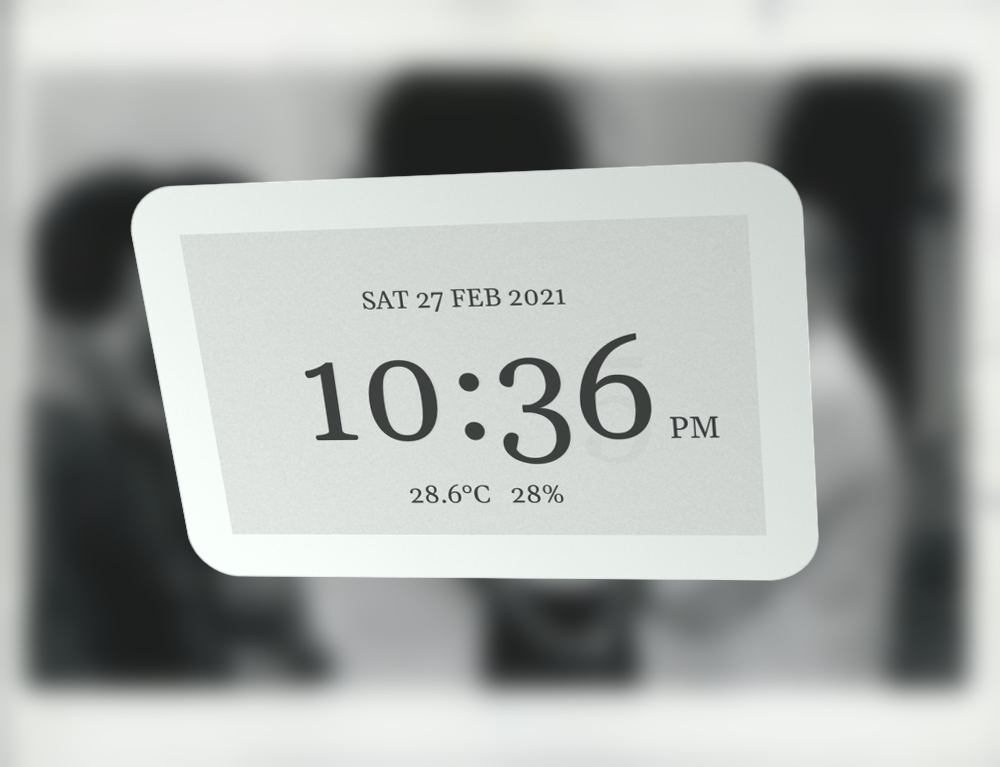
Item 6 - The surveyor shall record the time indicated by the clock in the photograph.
10:36
